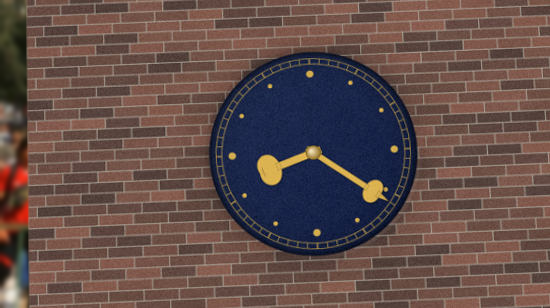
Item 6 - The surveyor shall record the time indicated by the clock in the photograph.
8:21
